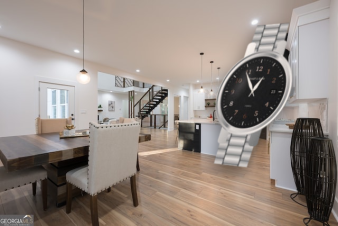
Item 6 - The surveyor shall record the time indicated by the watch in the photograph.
12:54
